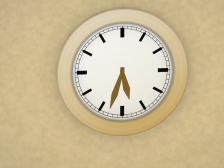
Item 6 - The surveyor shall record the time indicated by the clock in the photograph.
5:33
